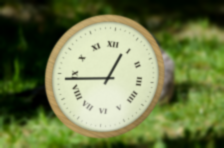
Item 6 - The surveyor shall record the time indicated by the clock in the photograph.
12:44
